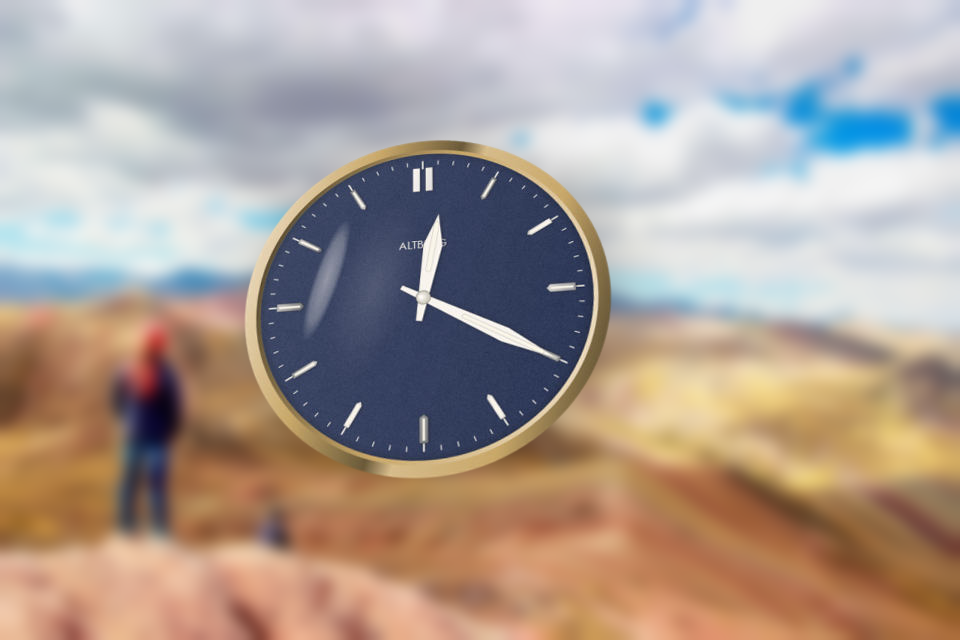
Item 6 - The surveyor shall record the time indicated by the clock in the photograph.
12:20
